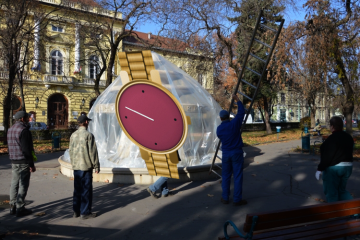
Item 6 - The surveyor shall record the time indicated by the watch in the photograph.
9:49
